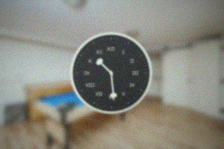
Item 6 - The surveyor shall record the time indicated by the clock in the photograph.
10:29
